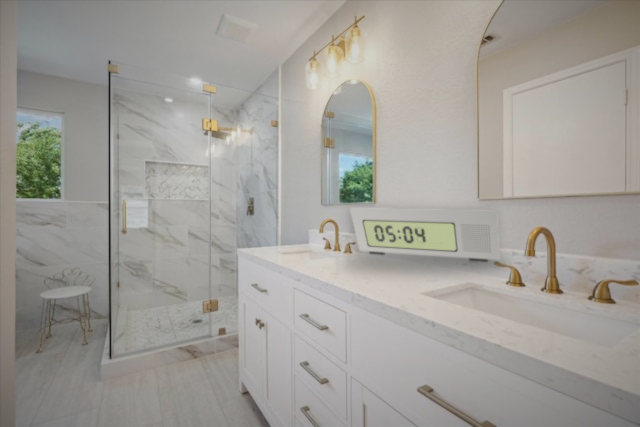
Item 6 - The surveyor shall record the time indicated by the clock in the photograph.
5:04
